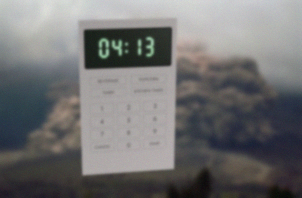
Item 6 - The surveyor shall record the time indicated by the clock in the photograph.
4:13
